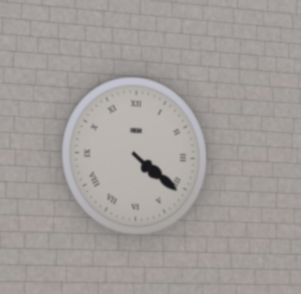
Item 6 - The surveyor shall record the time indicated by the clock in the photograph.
4:21
